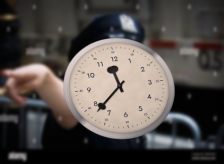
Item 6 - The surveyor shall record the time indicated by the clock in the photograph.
11:38
